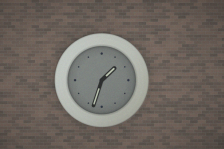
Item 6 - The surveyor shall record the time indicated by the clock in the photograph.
1:33
